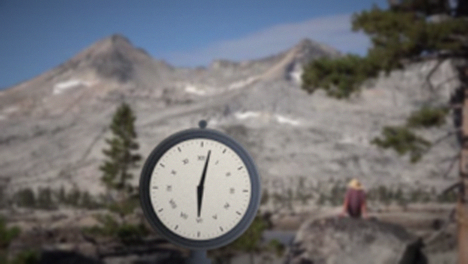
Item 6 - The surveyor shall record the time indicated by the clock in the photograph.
6:02
